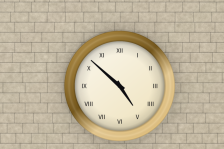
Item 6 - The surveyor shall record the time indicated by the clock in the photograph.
4:52
